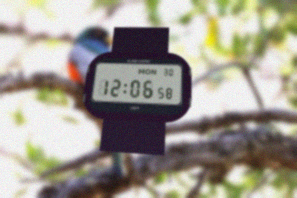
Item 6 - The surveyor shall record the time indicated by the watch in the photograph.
12:06:58
